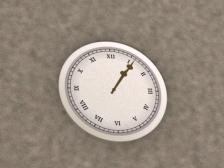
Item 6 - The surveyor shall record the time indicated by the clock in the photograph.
1:06
